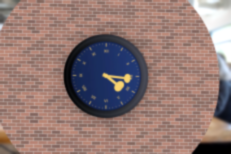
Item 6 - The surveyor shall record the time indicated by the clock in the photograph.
4:16
